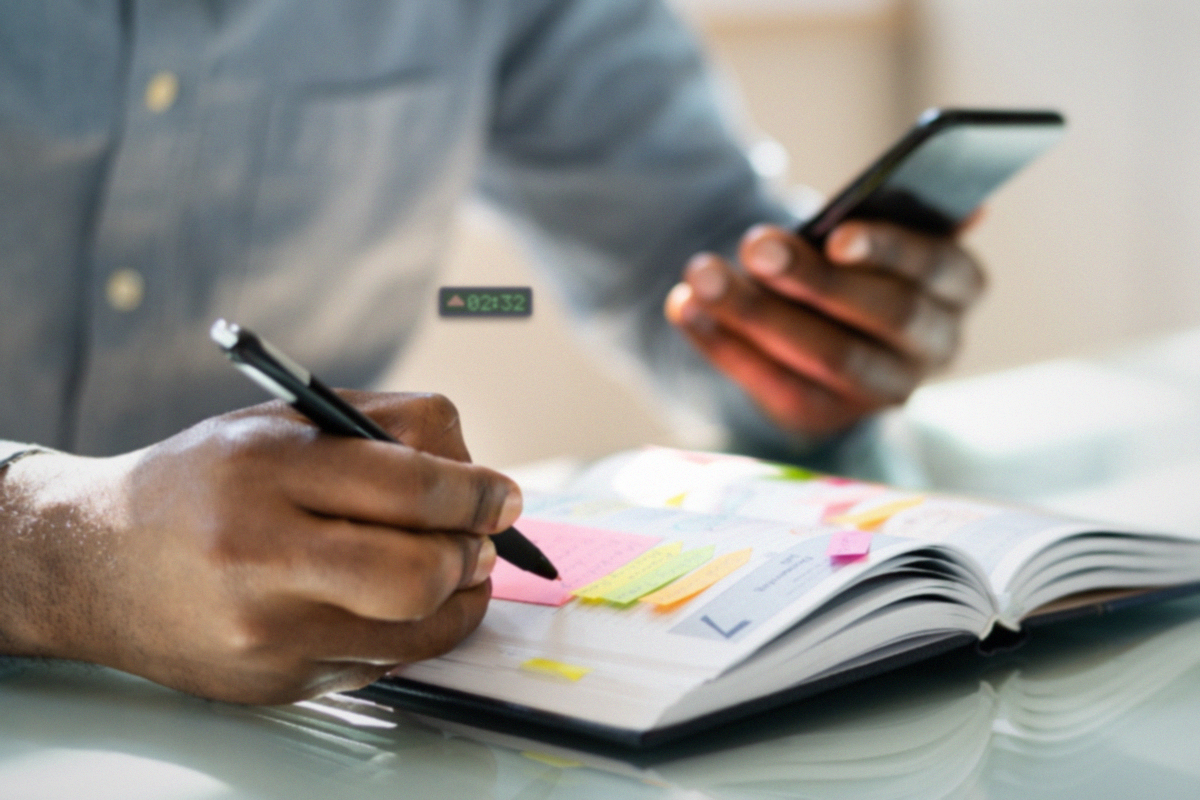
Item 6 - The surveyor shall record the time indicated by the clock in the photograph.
2:32
